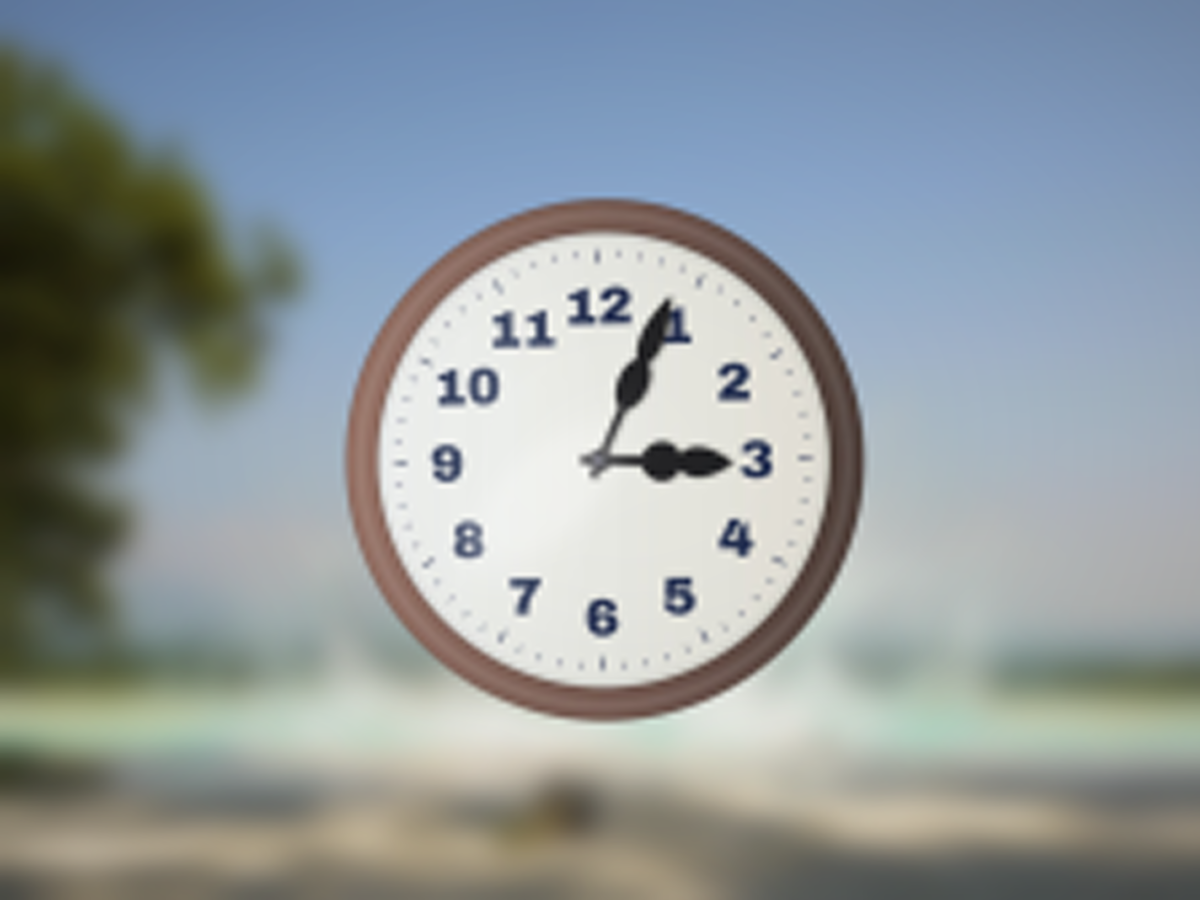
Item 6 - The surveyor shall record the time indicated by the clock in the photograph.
3:04
